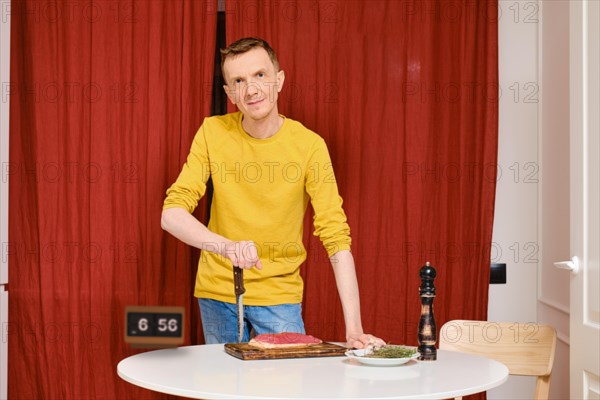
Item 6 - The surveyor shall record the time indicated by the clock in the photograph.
6:56
